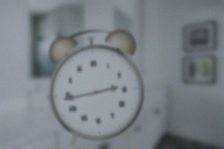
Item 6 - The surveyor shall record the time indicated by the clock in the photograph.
2:44
